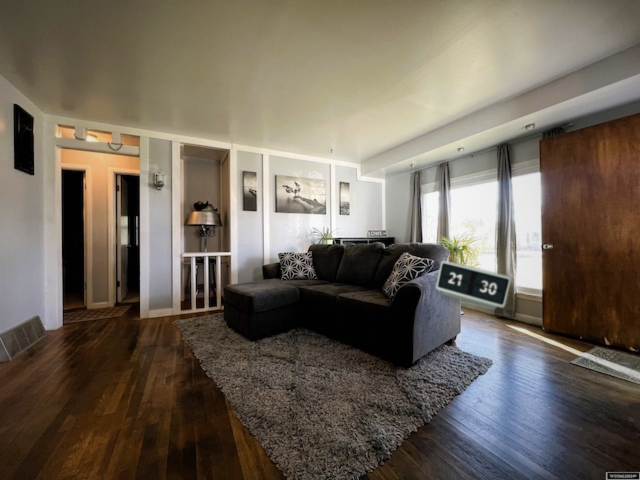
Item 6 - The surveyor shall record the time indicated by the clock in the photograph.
21:30
